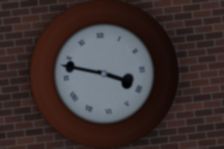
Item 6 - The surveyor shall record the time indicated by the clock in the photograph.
3:48
